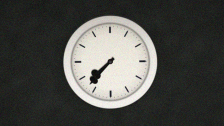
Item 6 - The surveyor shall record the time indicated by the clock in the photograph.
7:37
